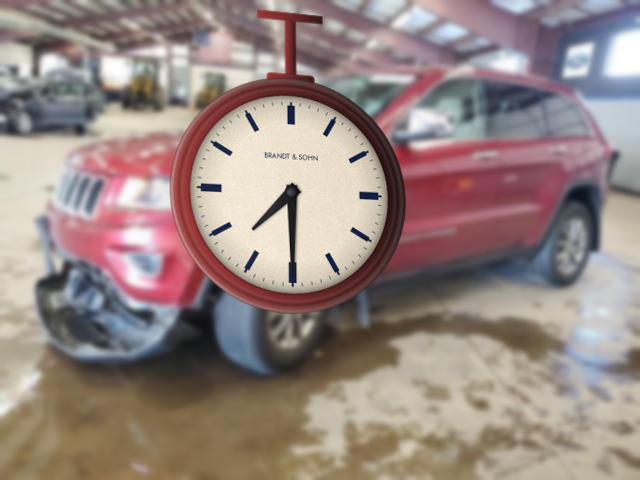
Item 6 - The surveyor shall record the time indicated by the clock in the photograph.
7:30
